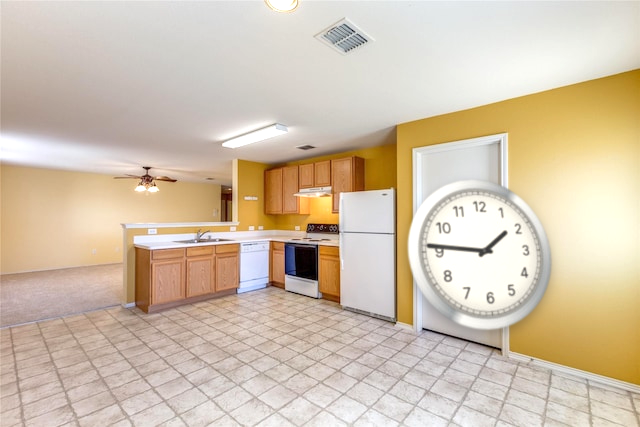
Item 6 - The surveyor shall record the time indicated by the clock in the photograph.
1:46
